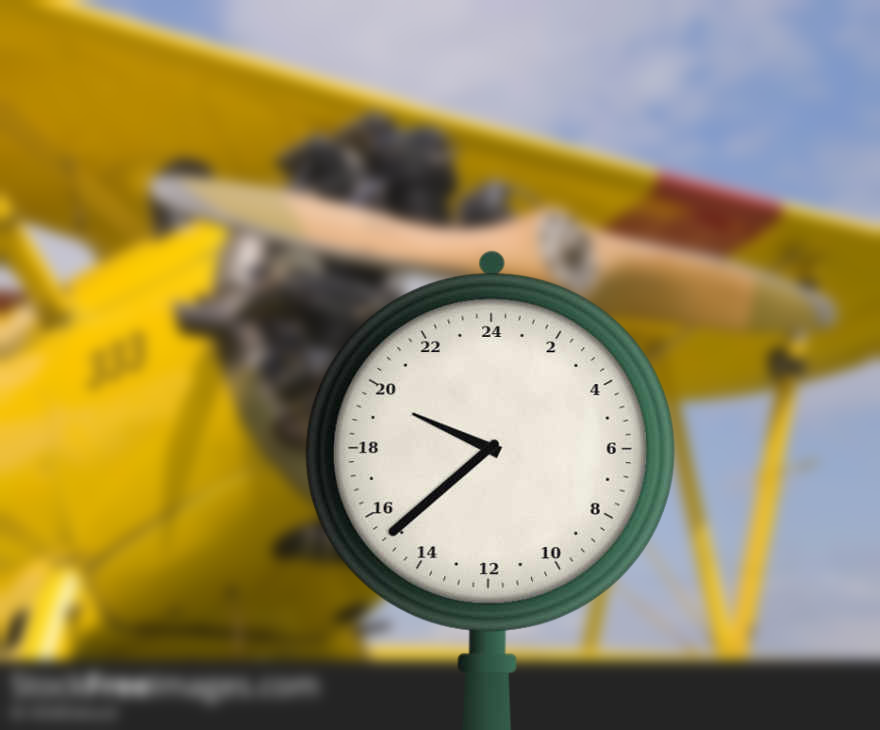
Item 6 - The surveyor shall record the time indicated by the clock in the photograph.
19:38
